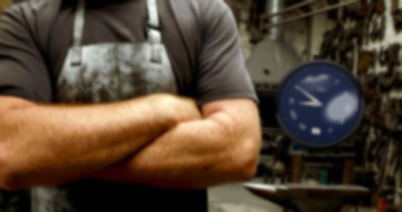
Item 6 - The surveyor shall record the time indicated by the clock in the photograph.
8:50
